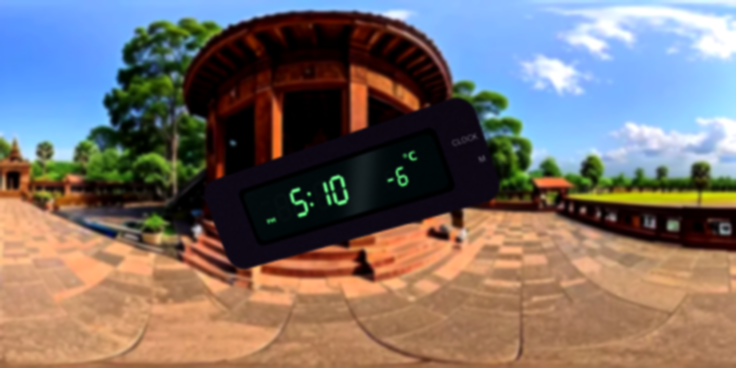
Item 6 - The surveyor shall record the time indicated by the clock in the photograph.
5:10
